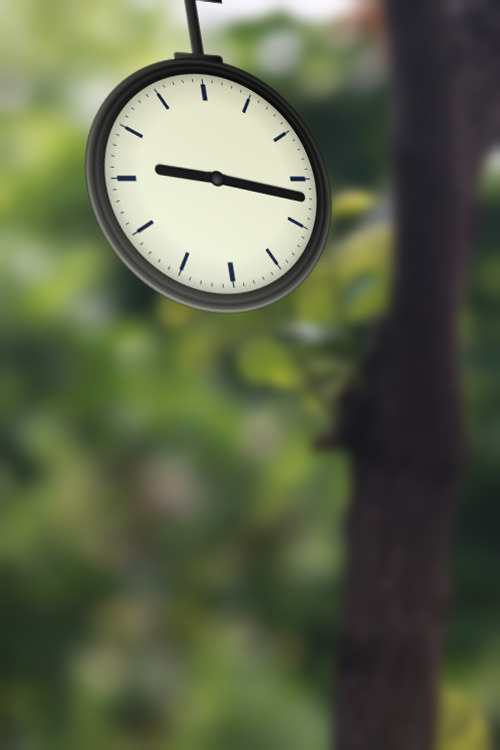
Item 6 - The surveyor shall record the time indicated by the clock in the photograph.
9:17
